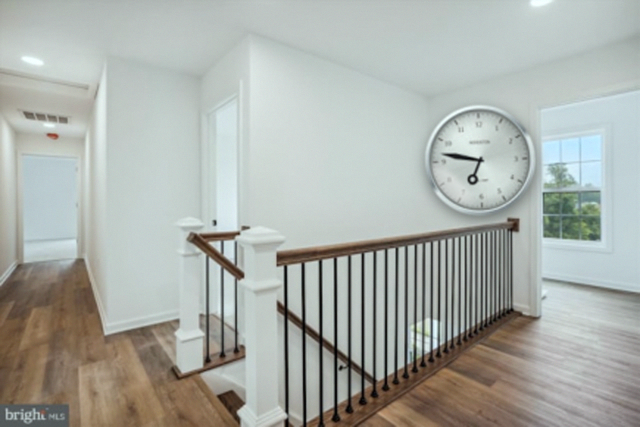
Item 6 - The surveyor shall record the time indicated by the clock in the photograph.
6:47
